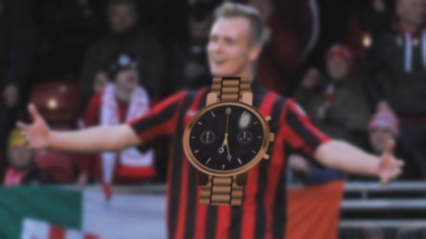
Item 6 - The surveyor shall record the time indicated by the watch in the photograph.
6:28
